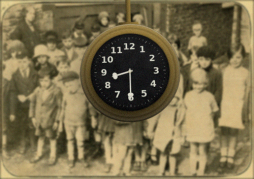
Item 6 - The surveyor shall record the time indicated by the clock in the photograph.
8:30
